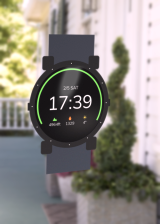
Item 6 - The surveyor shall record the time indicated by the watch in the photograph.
17:39
